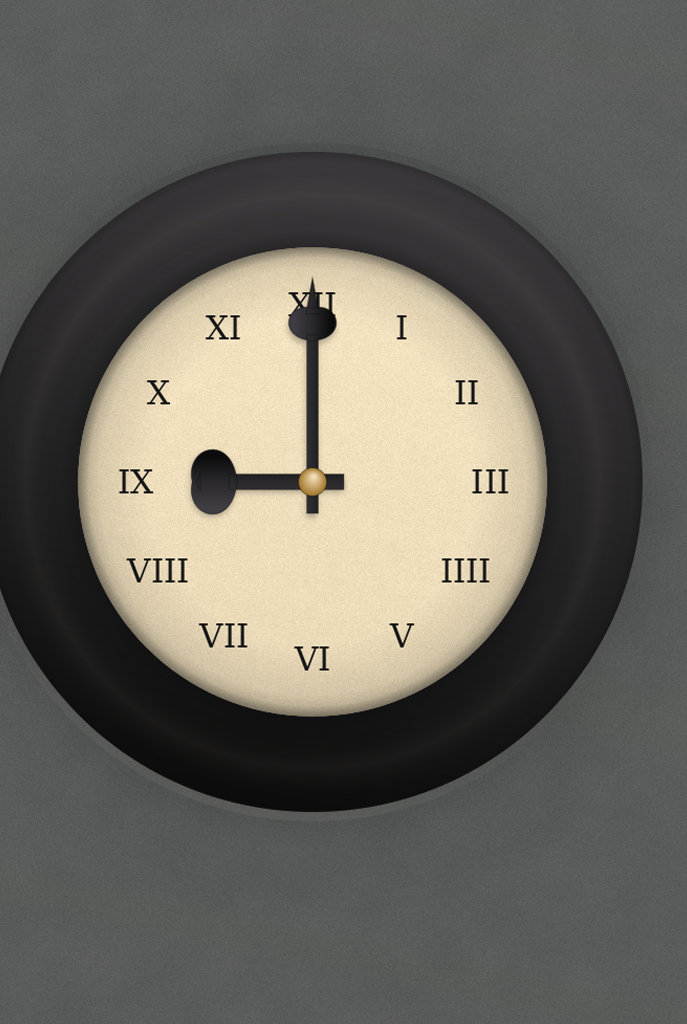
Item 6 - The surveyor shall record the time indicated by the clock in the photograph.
9:00
